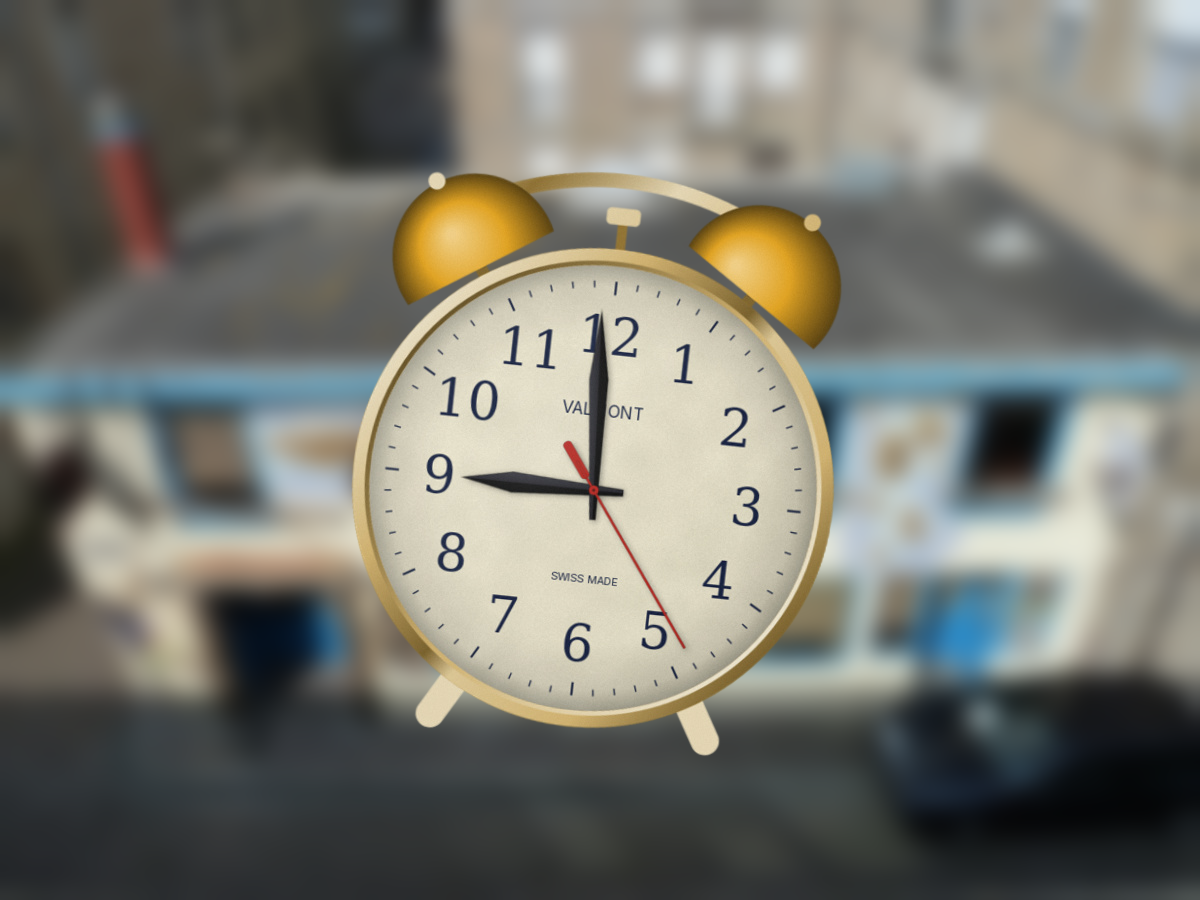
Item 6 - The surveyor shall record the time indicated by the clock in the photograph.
8:59:24
